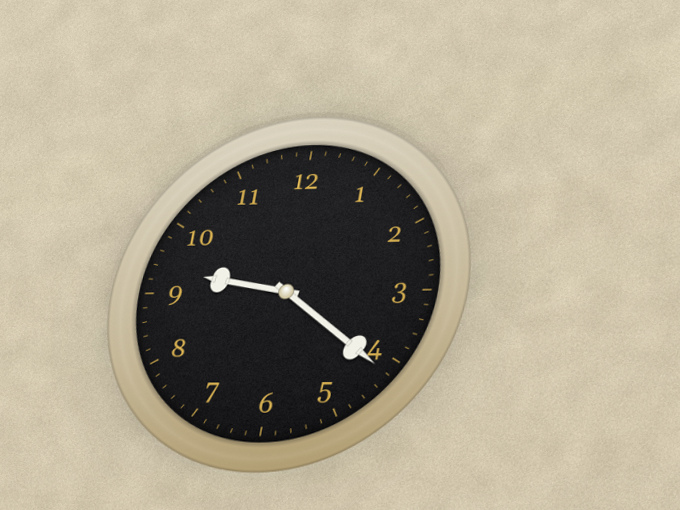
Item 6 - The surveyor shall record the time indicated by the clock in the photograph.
9:21
